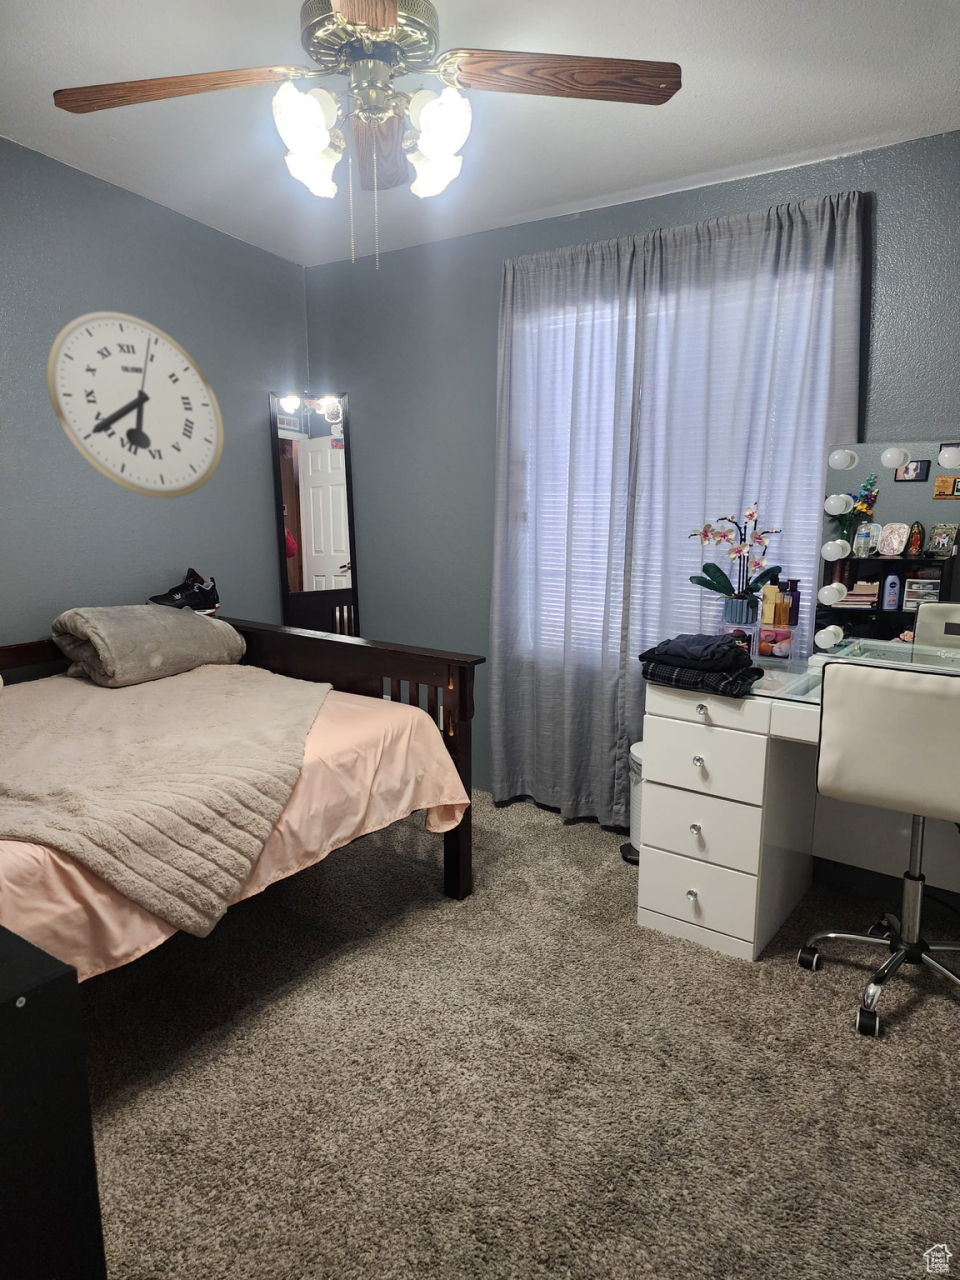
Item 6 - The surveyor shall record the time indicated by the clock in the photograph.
6:40:04
